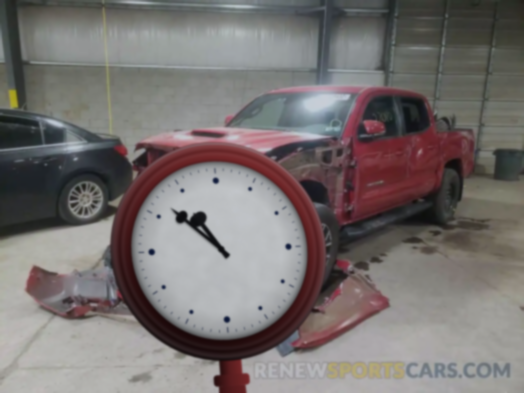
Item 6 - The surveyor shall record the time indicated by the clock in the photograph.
10:52
